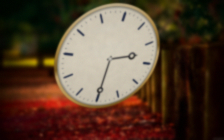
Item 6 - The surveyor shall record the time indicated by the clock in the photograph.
2:30
